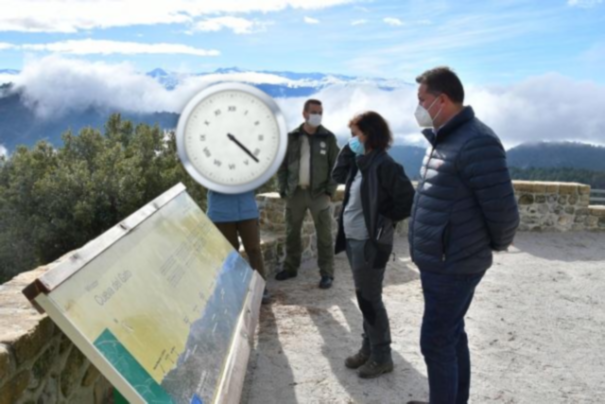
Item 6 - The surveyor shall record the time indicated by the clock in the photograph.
4:22
